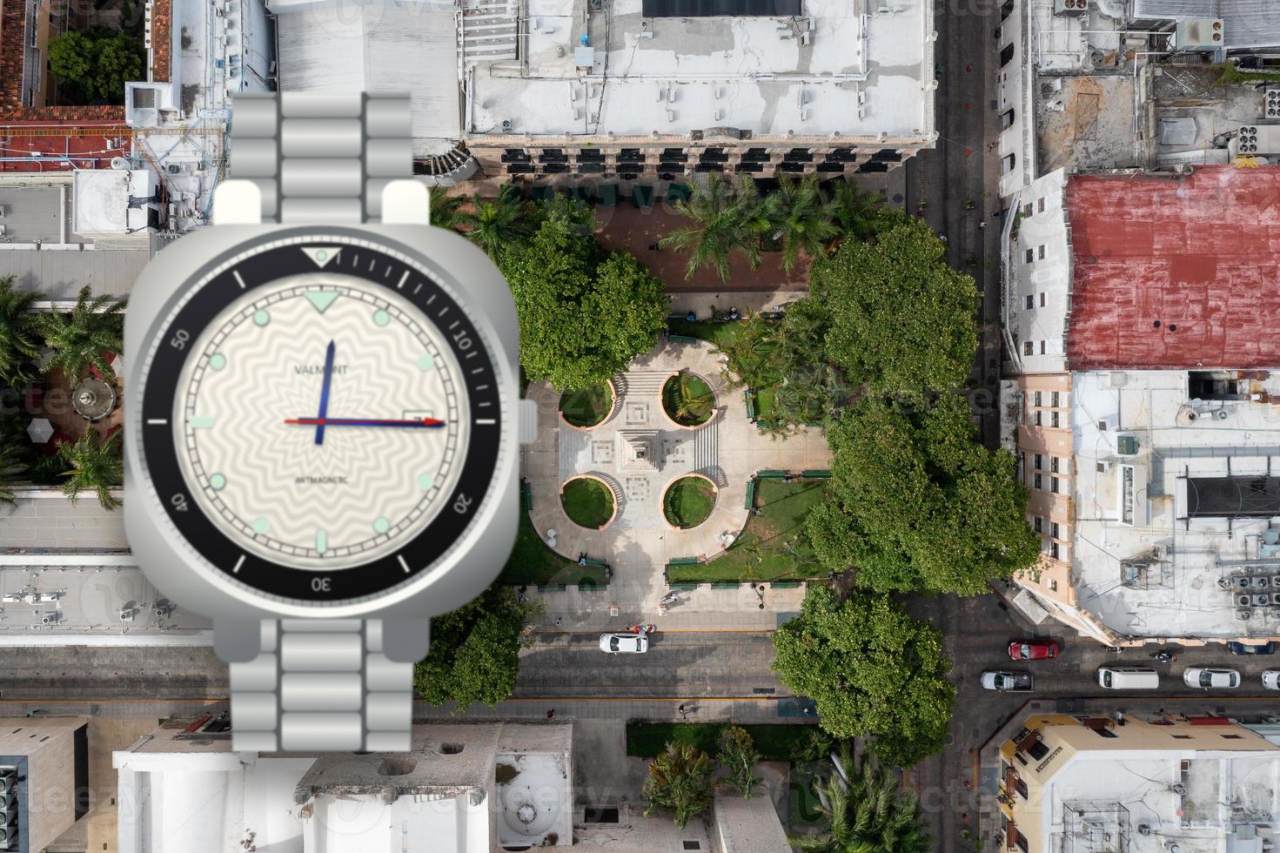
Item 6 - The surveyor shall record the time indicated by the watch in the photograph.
12:15:15
